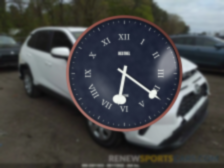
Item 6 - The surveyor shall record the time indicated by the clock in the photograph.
6:21
